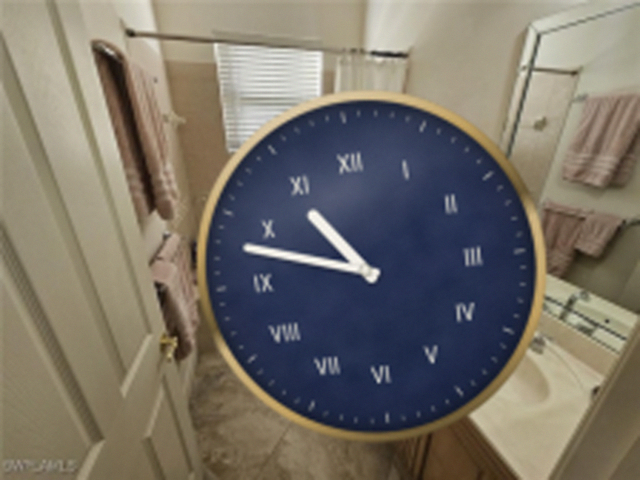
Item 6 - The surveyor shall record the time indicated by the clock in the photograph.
10:48
